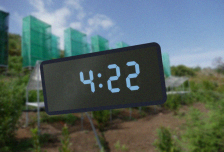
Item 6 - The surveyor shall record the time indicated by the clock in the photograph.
4:22
